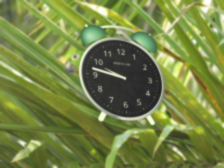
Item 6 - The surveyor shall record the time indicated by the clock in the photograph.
9:47
